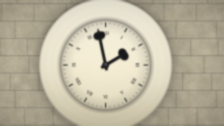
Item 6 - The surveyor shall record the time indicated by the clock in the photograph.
1:58
